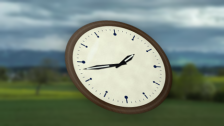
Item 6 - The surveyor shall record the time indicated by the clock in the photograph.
1:43
